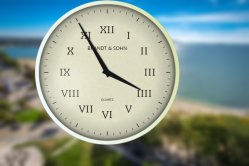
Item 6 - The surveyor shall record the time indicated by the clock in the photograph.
3:55
